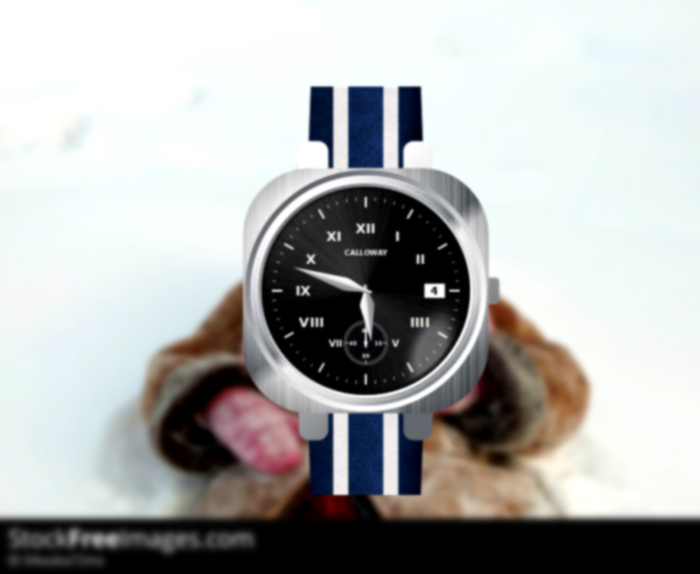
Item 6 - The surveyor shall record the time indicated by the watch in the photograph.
5:48
